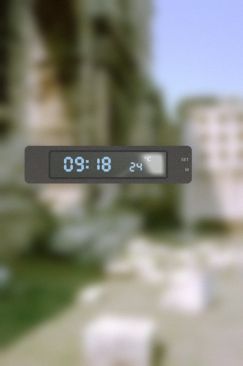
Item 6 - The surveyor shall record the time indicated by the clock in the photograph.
9:18
